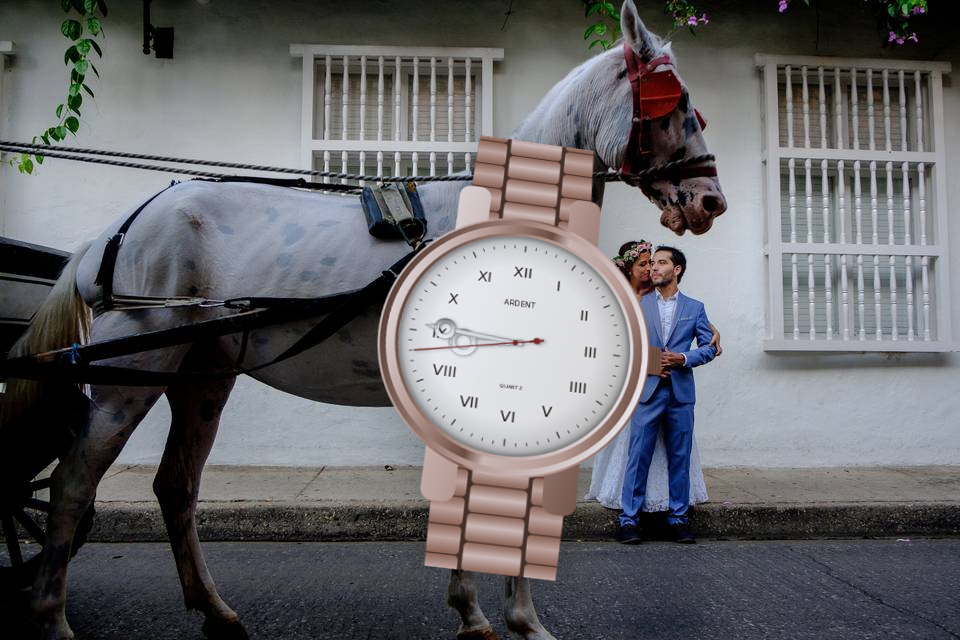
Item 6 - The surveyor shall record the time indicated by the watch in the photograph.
8:45:43
